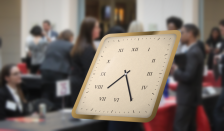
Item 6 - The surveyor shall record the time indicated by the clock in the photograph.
7:25
